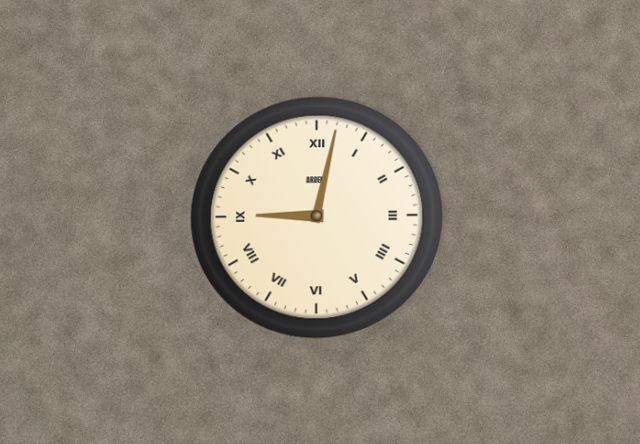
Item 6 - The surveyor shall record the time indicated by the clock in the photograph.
9:02
